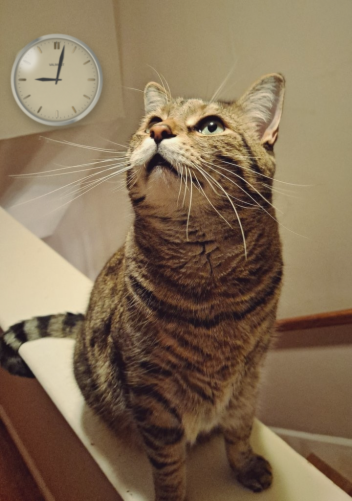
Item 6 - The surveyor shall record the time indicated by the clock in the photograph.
9:02
